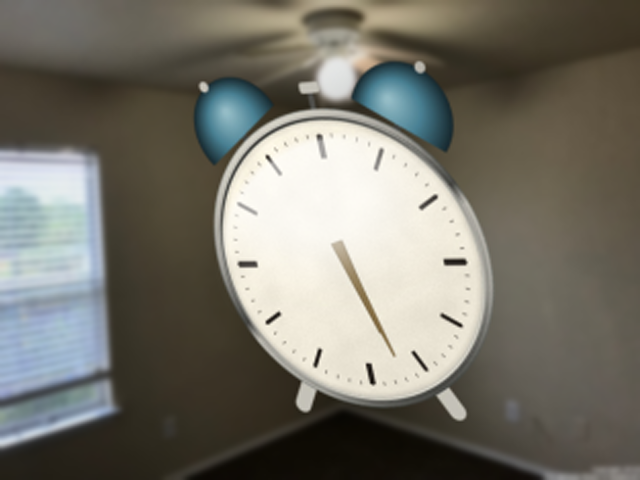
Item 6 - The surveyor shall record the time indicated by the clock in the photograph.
5:27
